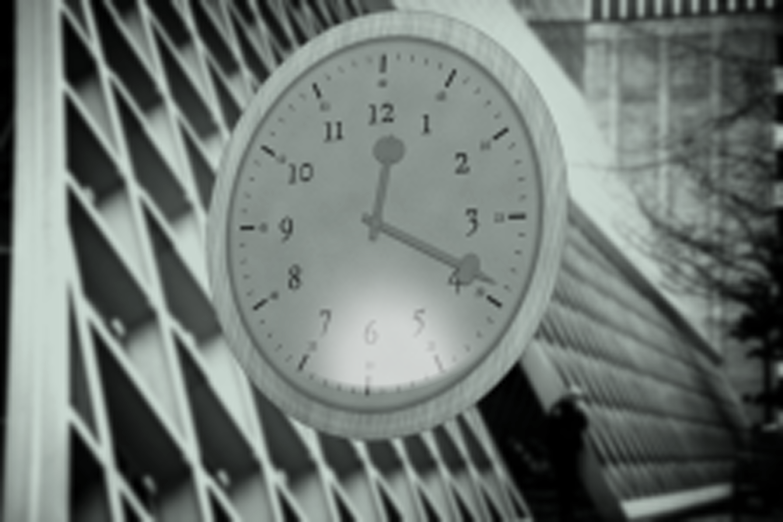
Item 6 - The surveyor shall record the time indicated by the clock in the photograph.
12:19
